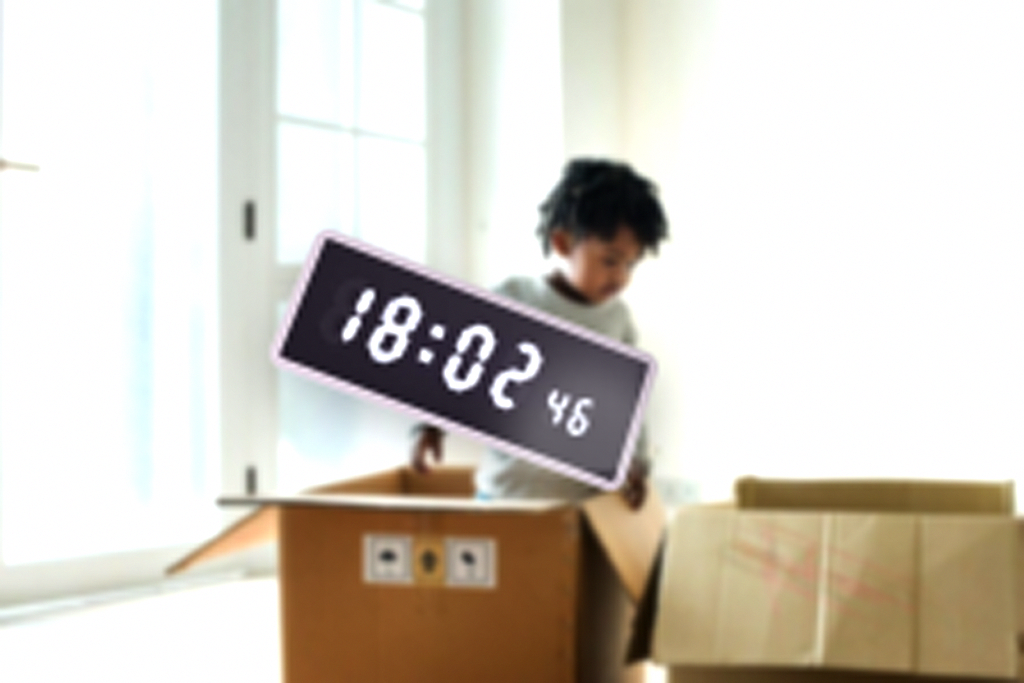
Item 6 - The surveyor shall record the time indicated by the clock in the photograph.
18:02:46
